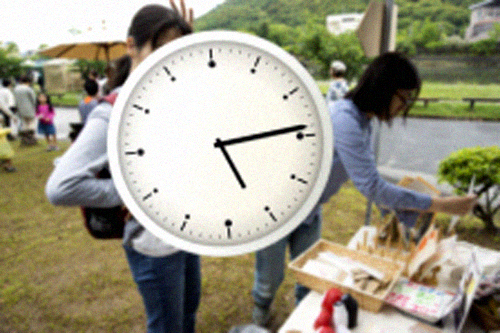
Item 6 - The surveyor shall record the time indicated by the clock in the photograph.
5:14
